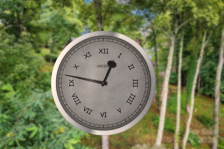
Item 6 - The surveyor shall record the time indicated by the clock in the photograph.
12:47
